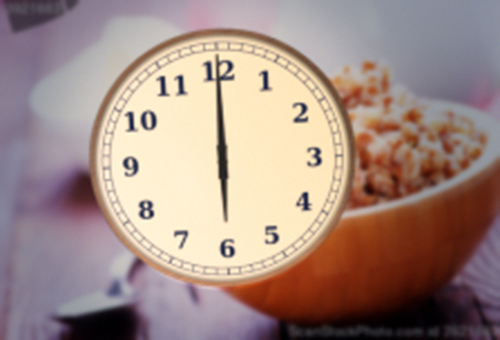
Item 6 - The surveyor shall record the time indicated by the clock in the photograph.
6:00
